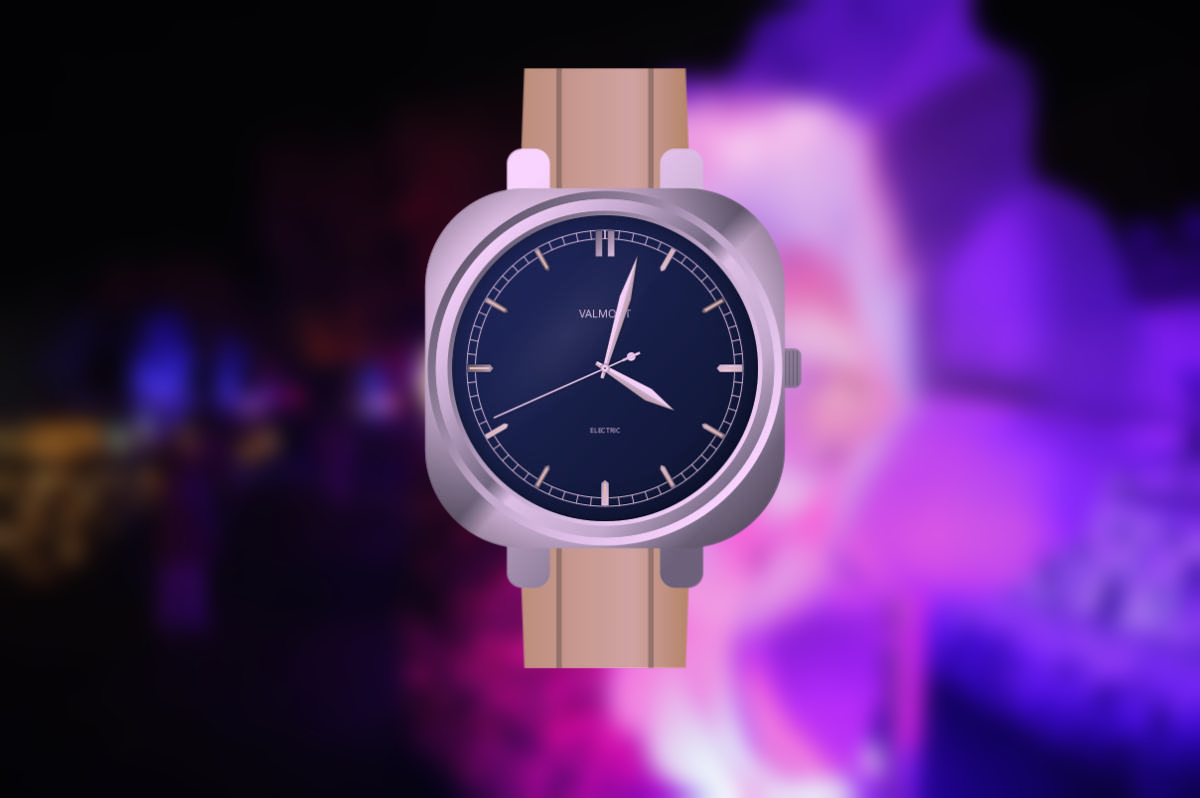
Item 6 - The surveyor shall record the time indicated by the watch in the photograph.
4:02:41
